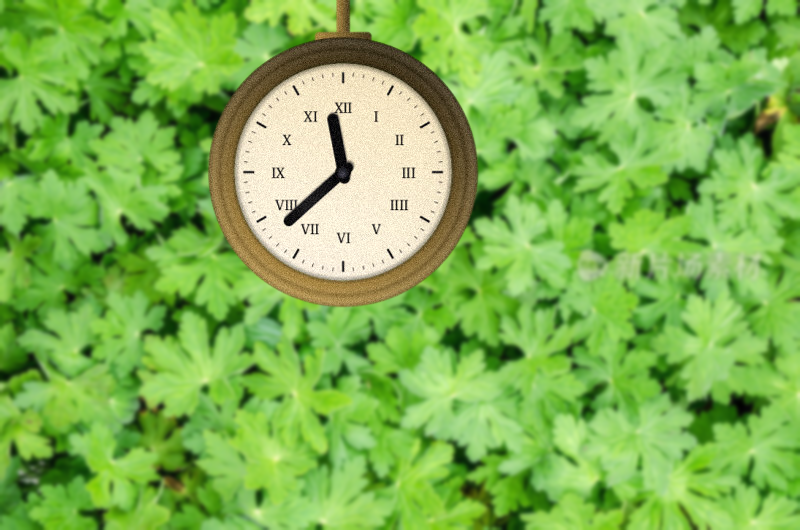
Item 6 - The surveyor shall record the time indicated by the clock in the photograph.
11:38
